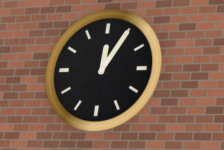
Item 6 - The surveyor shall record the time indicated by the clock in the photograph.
12:05
